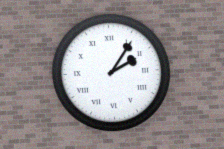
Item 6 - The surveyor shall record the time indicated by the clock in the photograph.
2:06
